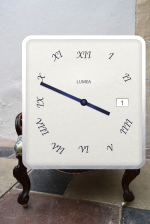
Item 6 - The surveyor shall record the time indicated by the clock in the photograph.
3:49
